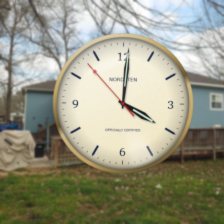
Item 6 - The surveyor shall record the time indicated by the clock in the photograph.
4:00:53
